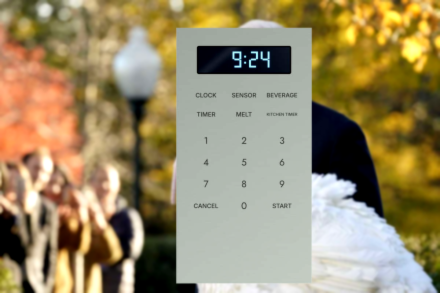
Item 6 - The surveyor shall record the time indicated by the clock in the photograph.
9:24
